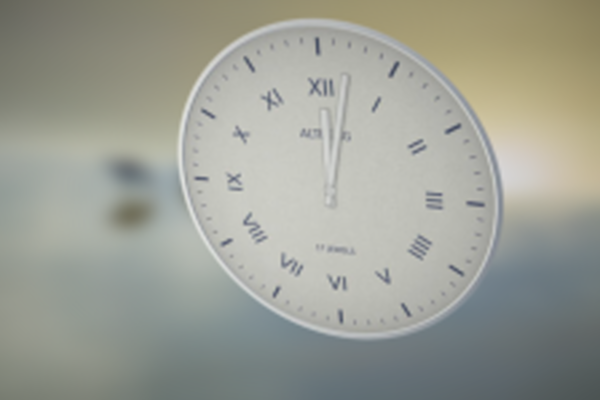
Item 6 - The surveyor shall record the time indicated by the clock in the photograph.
12:02
